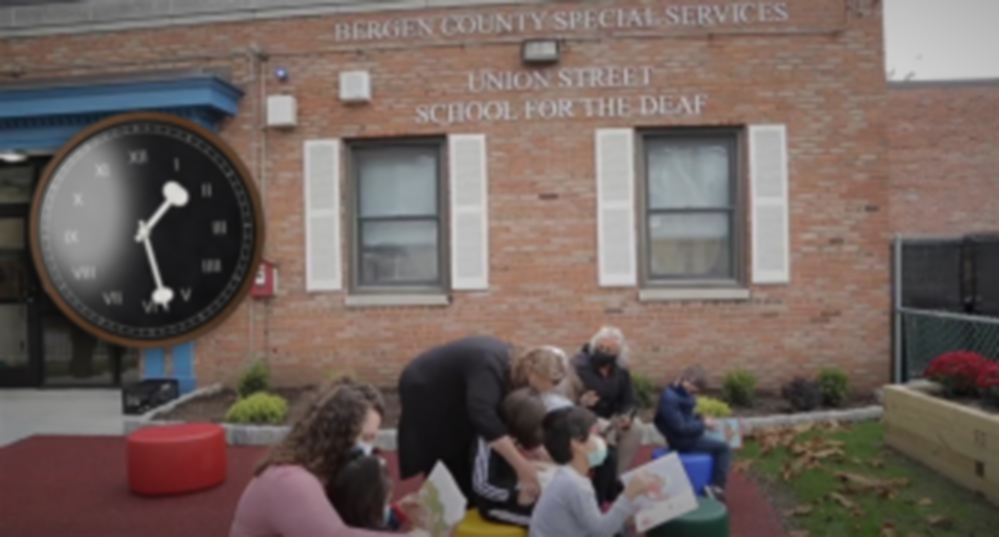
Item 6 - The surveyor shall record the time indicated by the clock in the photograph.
1:28
